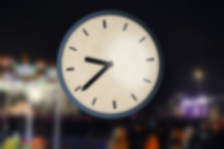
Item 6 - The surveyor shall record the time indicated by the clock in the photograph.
9:39
